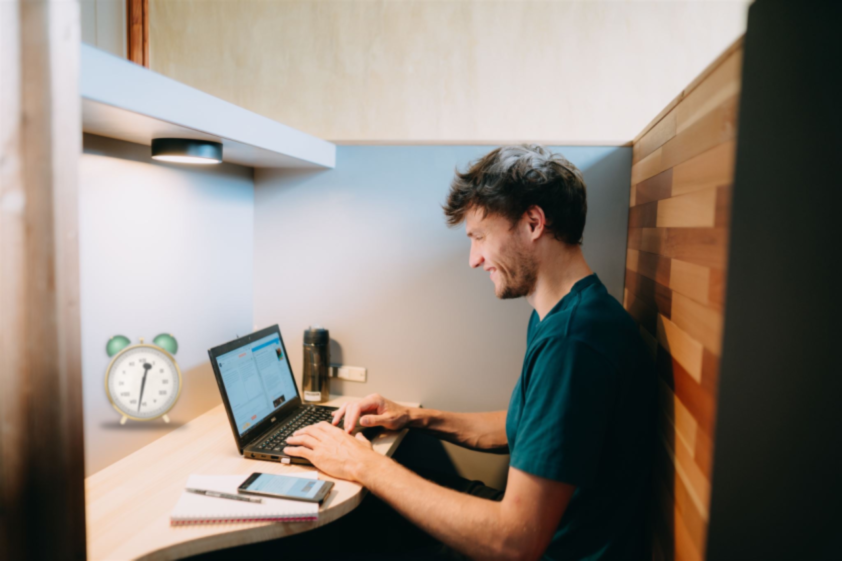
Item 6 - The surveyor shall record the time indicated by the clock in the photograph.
12:32
